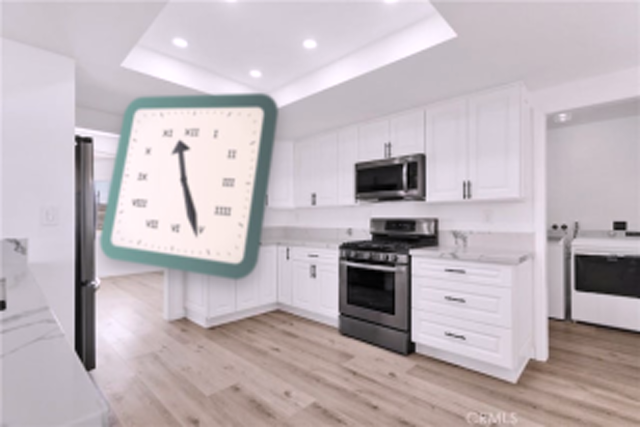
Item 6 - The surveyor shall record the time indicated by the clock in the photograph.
11:26
